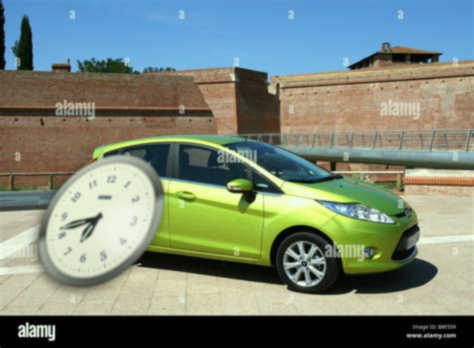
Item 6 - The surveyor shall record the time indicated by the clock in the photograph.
6:42
